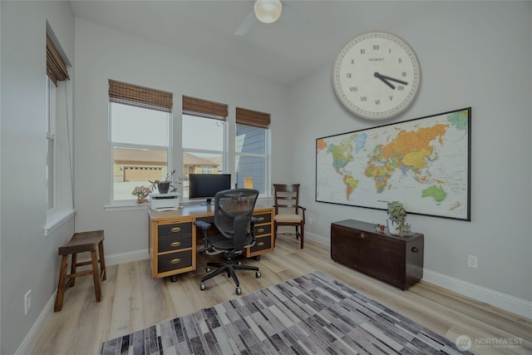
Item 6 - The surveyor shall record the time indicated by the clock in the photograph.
4:18
